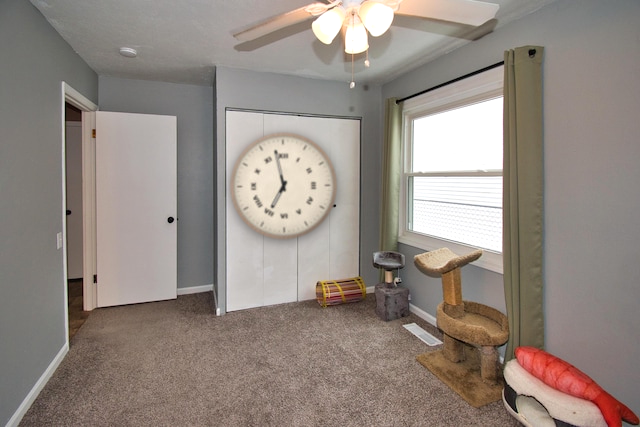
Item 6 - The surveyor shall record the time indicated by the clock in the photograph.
6:58
